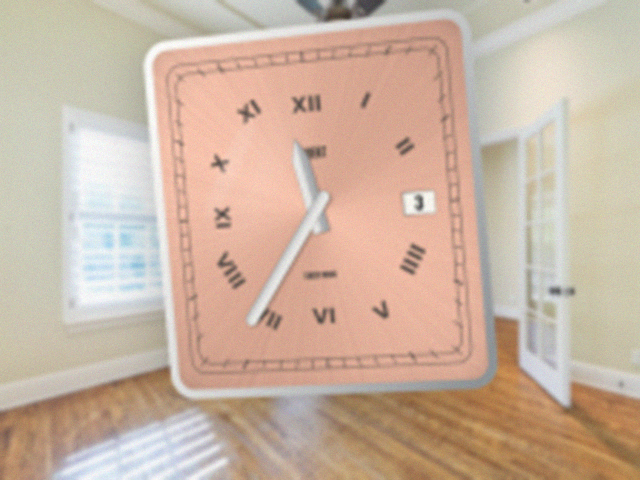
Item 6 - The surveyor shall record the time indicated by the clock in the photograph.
11:36
